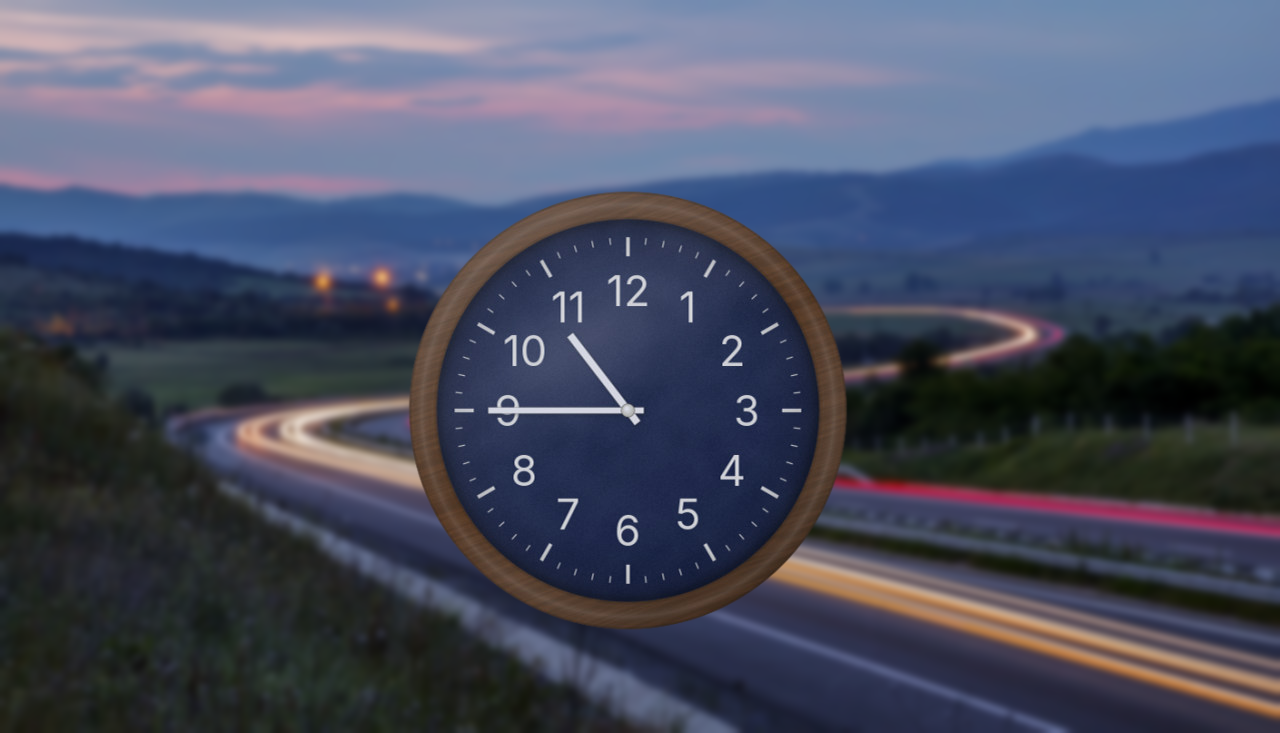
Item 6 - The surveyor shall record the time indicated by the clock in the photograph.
10:45
